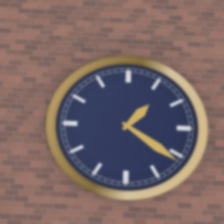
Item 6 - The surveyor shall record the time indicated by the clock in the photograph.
1:21
